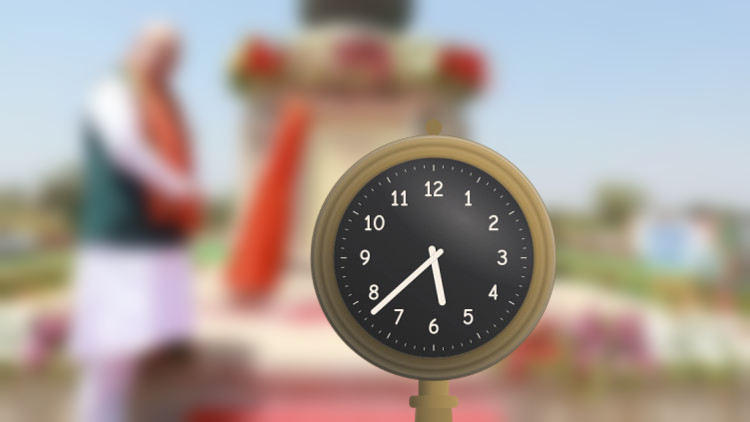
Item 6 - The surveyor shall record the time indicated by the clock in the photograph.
5:38
